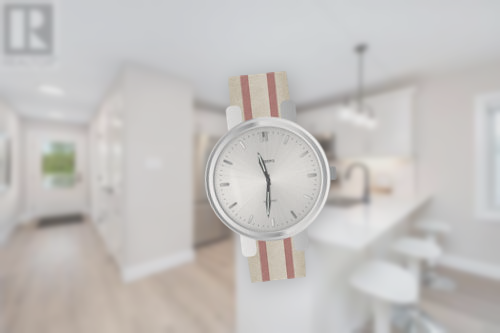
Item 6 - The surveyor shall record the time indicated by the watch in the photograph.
11:31
